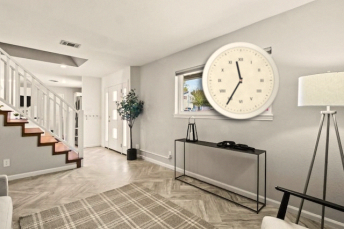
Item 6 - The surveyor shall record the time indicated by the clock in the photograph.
11:35
